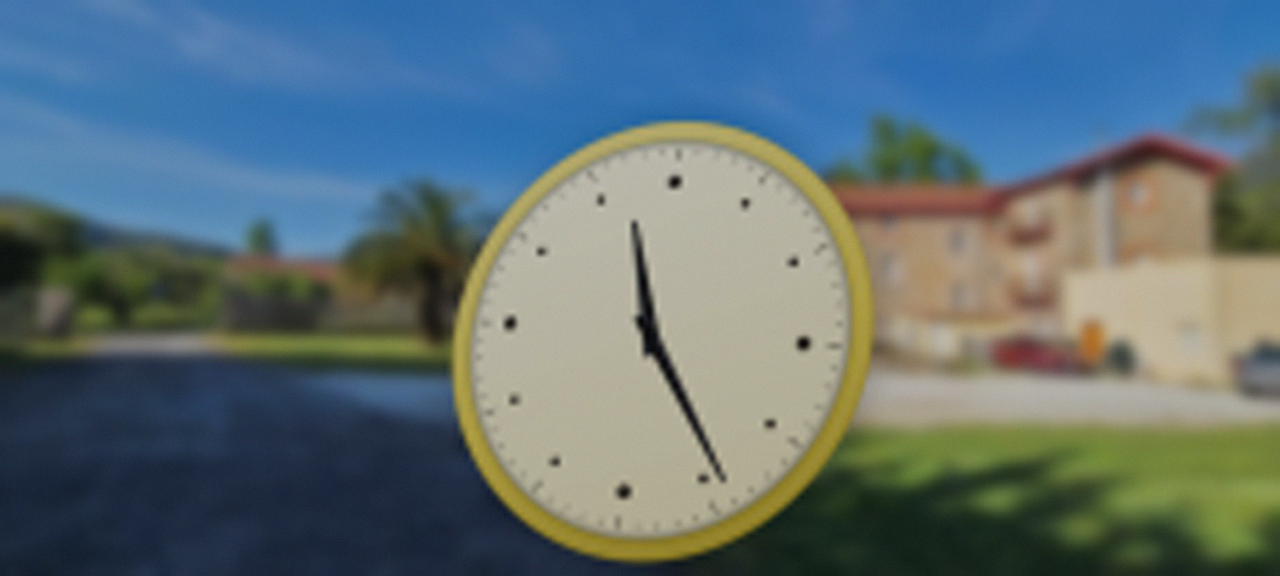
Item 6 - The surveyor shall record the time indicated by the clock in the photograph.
11:24
